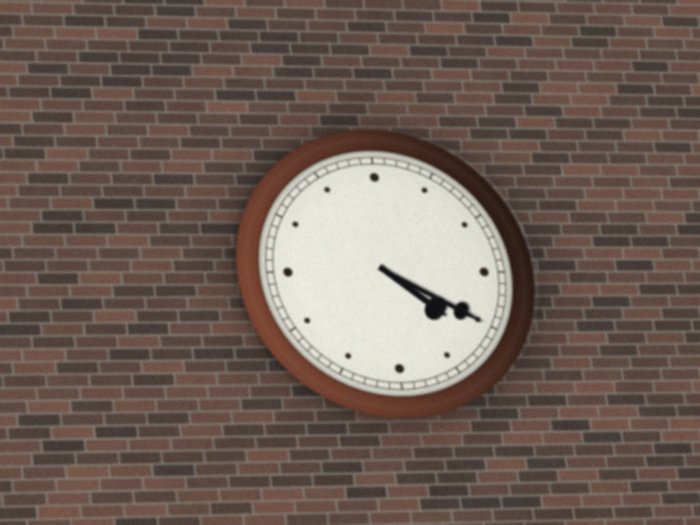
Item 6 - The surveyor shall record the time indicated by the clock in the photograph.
4:20
